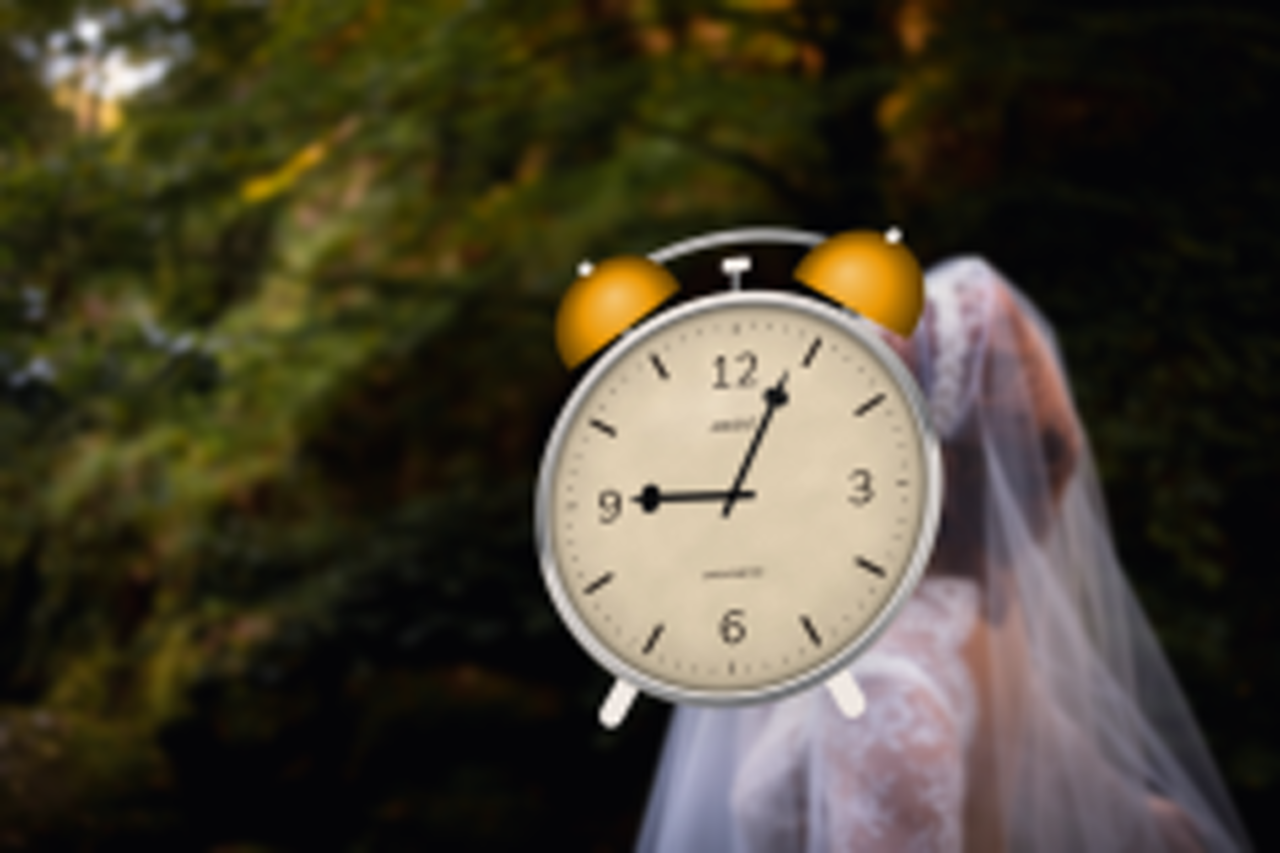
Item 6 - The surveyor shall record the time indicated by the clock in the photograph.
9:04
